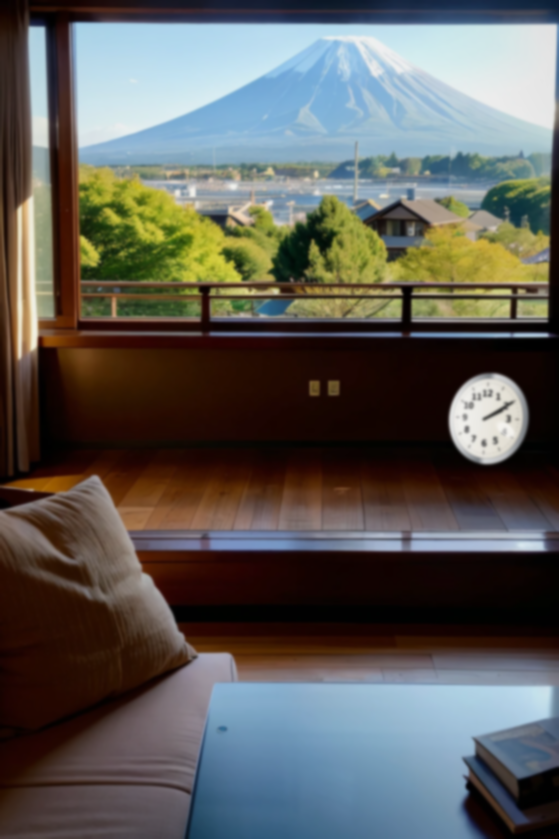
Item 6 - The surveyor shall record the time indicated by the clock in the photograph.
2:10
